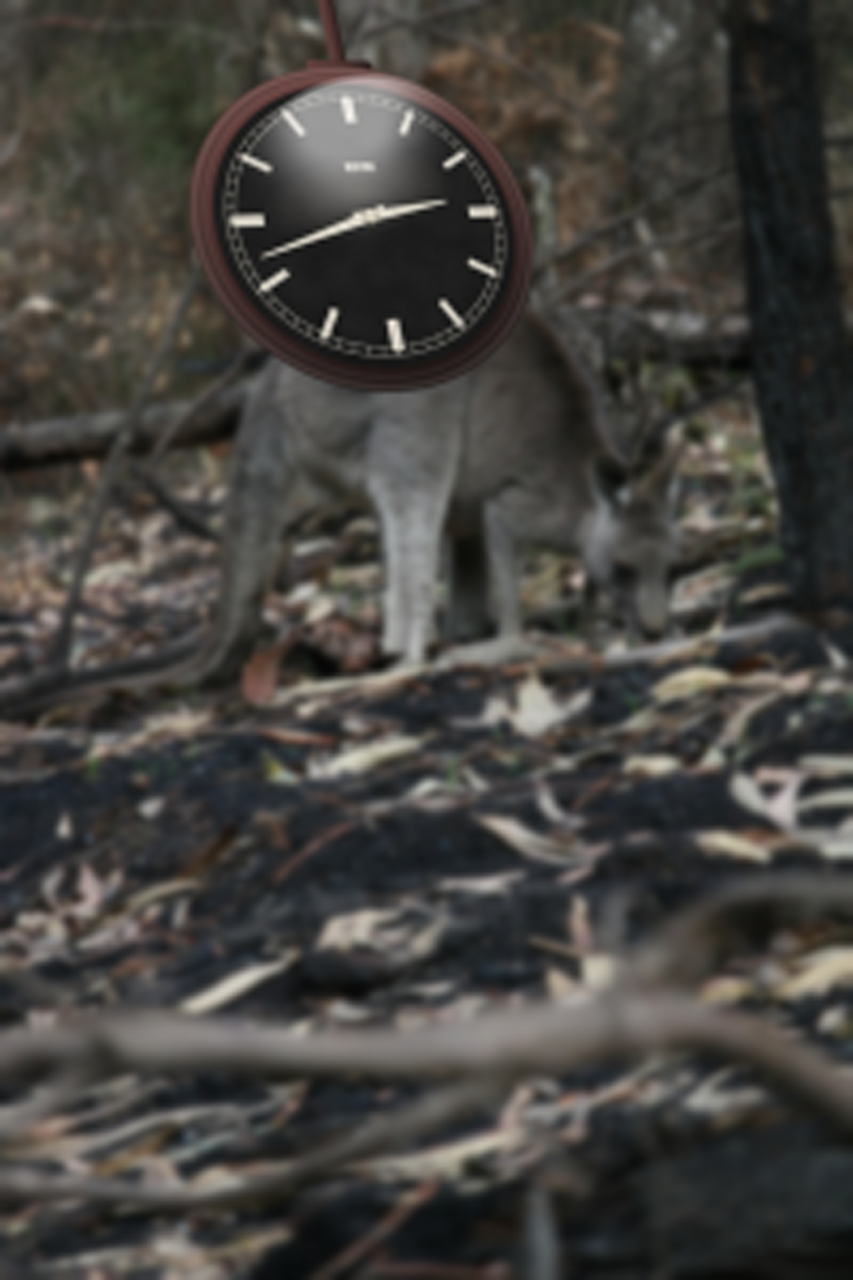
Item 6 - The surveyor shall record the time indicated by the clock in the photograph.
2:42
